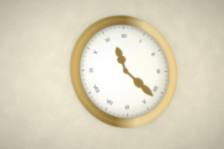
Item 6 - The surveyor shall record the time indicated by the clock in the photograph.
11:22
